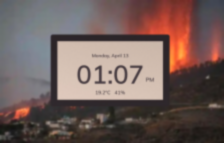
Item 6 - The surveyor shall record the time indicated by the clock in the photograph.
1:07
